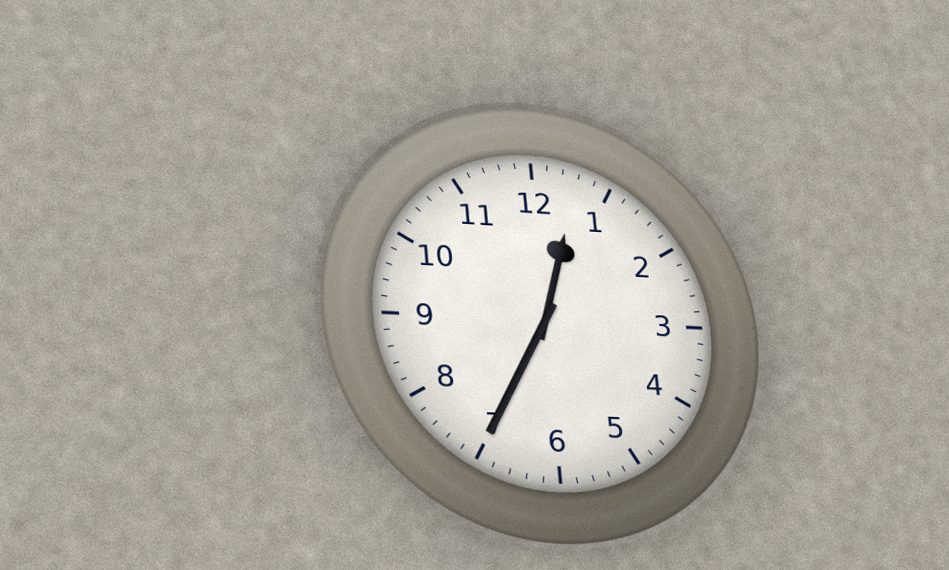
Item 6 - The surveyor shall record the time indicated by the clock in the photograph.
12:35
